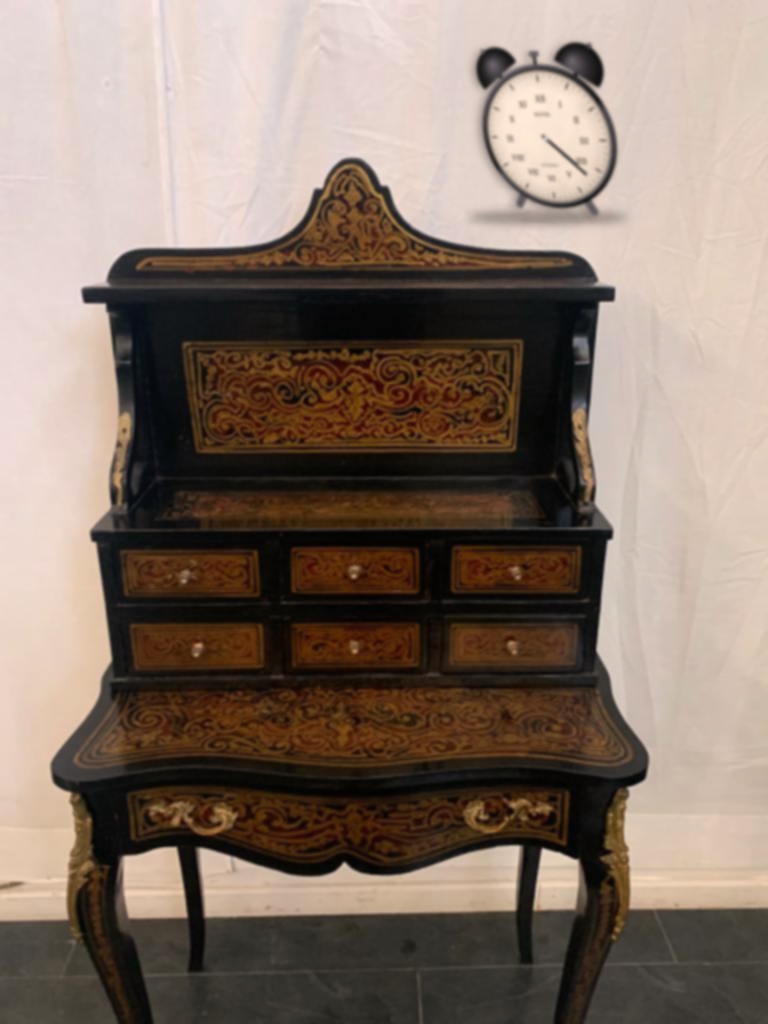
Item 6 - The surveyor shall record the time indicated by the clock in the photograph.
4:22
